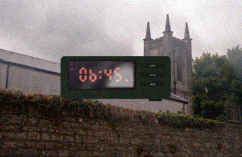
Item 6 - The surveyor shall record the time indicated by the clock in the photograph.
6:45
